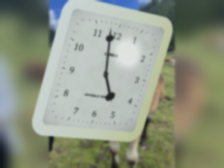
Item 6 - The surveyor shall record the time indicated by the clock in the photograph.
4:58
